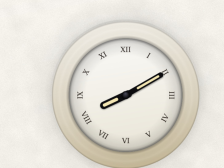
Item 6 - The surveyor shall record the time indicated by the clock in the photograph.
8:10
